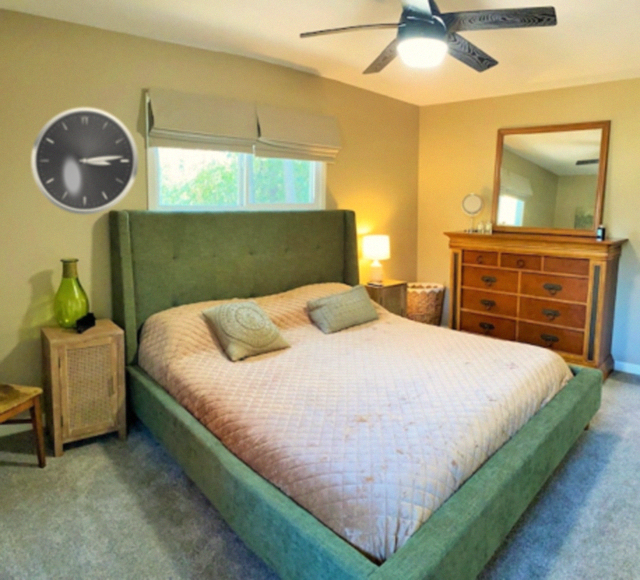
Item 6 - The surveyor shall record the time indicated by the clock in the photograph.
3:14
